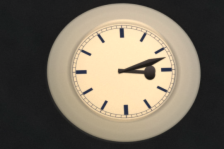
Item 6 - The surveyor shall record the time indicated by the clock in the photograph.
3:12
